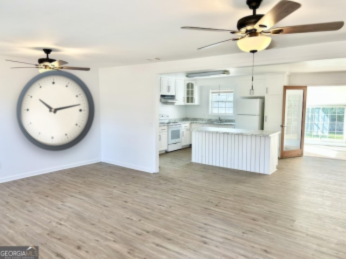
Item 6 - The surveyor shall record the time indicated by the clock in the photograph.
10:13
